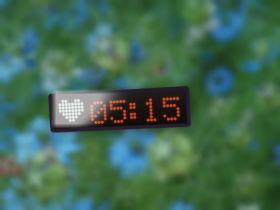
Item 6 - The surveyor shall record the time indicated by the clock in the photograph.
5:15
